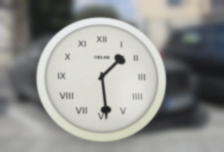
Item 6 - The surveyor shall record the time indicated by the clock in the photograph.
1:29
